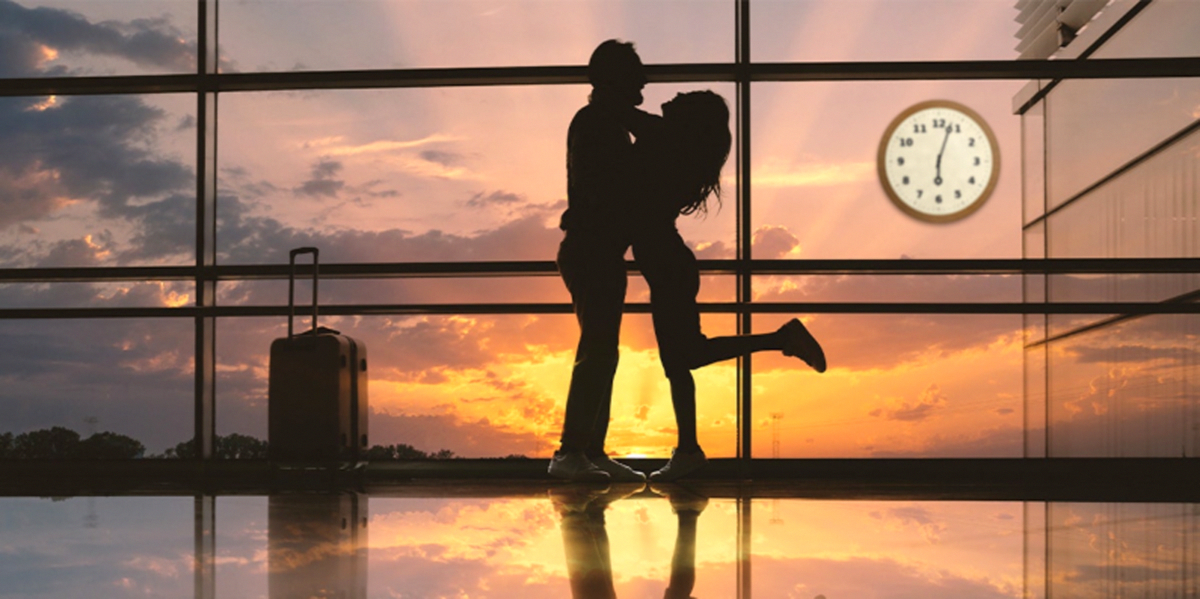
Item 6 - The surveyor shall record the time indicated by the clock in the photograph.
6:03
